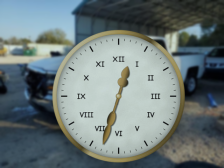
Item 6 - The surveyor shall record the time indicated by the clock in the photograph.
12:33
